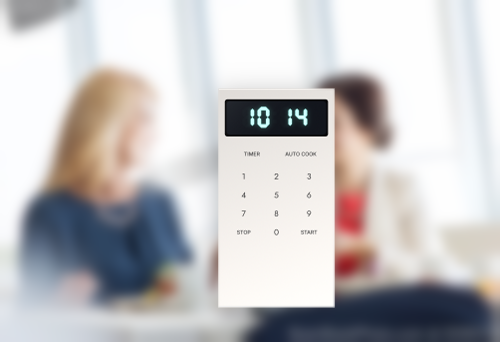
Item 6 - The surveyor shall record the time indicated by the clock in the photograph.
10:14
